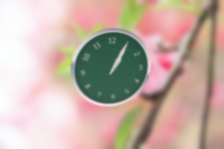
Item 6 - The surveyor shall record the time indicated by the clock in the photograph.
1:05
